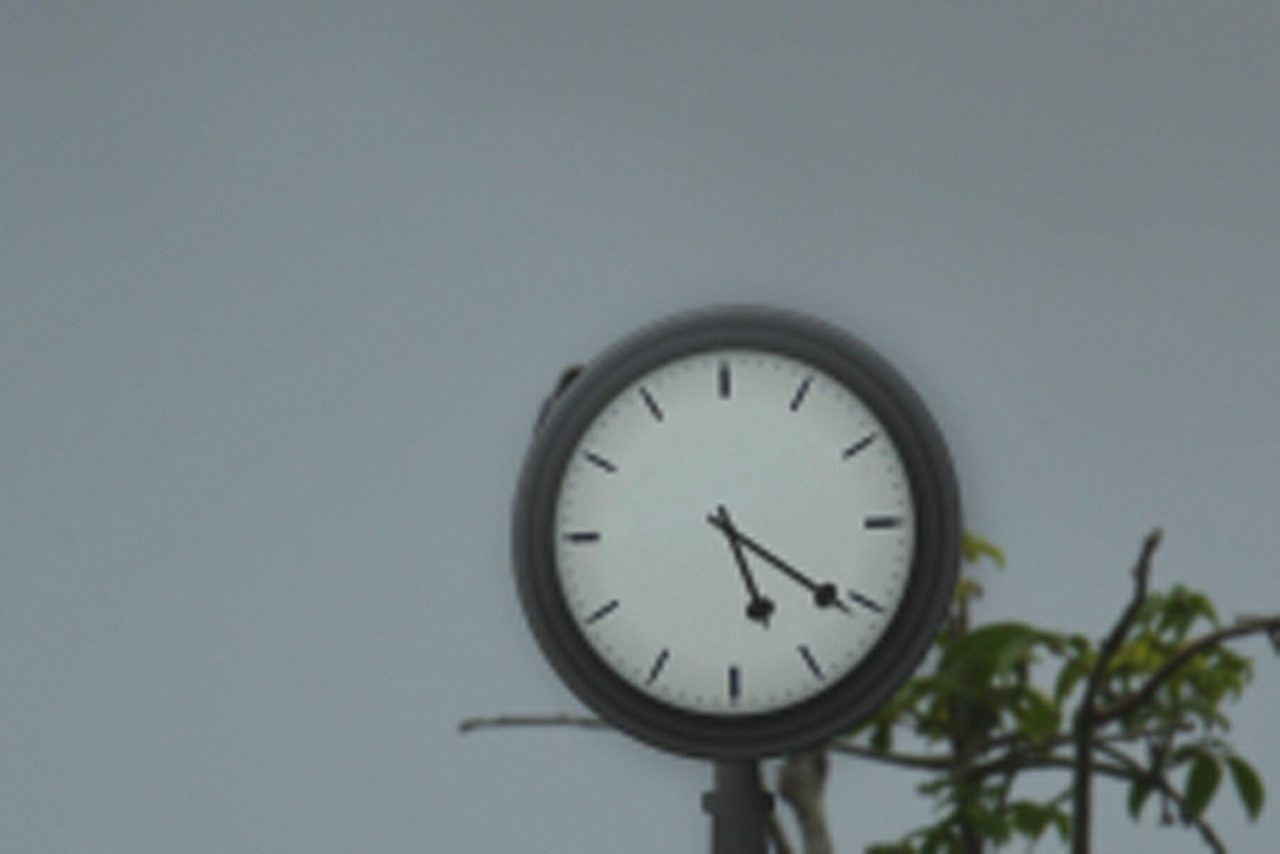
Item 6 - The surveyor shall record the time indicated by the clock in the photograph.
5:21
